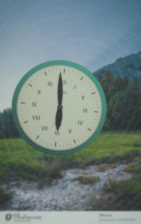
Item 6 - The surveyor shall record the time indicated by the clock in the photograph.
5:59
